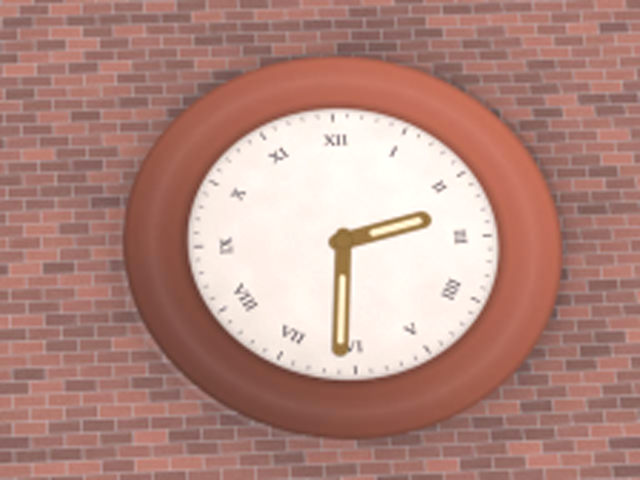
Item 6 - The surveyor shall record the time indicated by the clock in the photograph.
2:31
